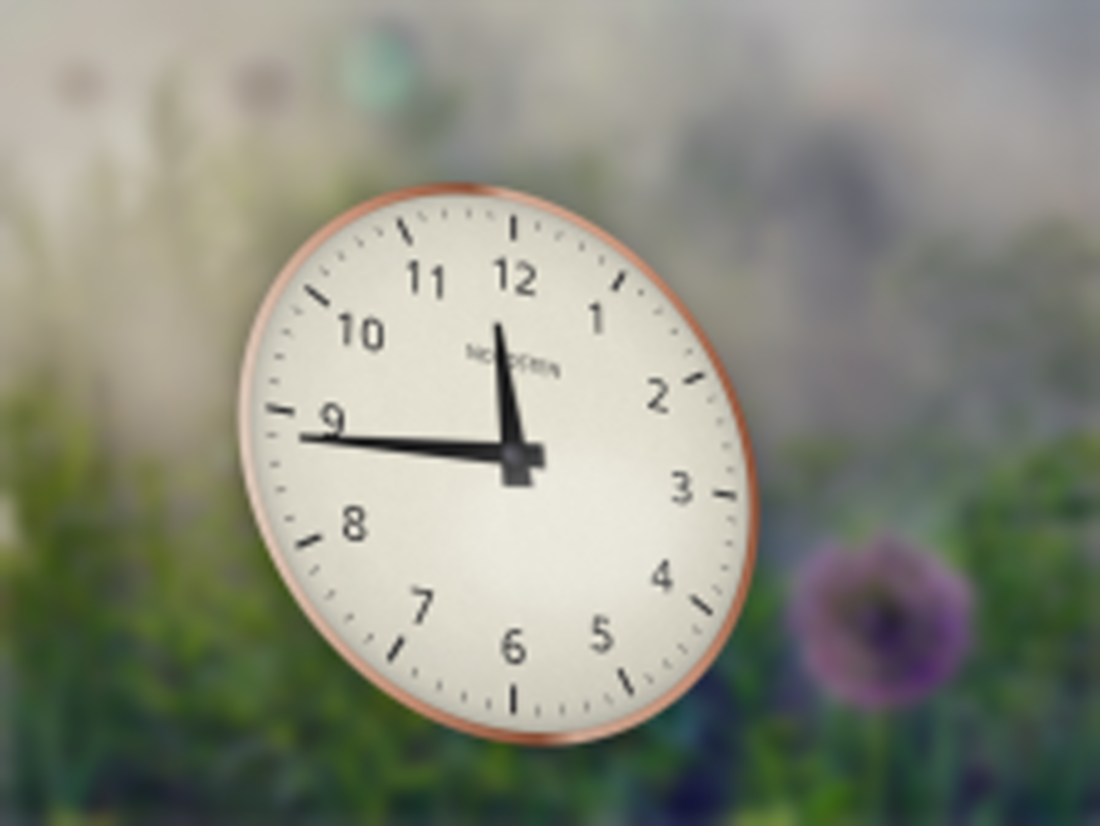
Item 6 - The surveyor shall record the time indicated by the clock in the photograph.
11:44
